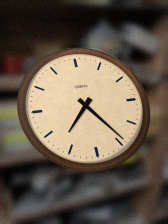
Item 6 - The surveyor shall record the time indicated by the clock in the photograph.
7:24
